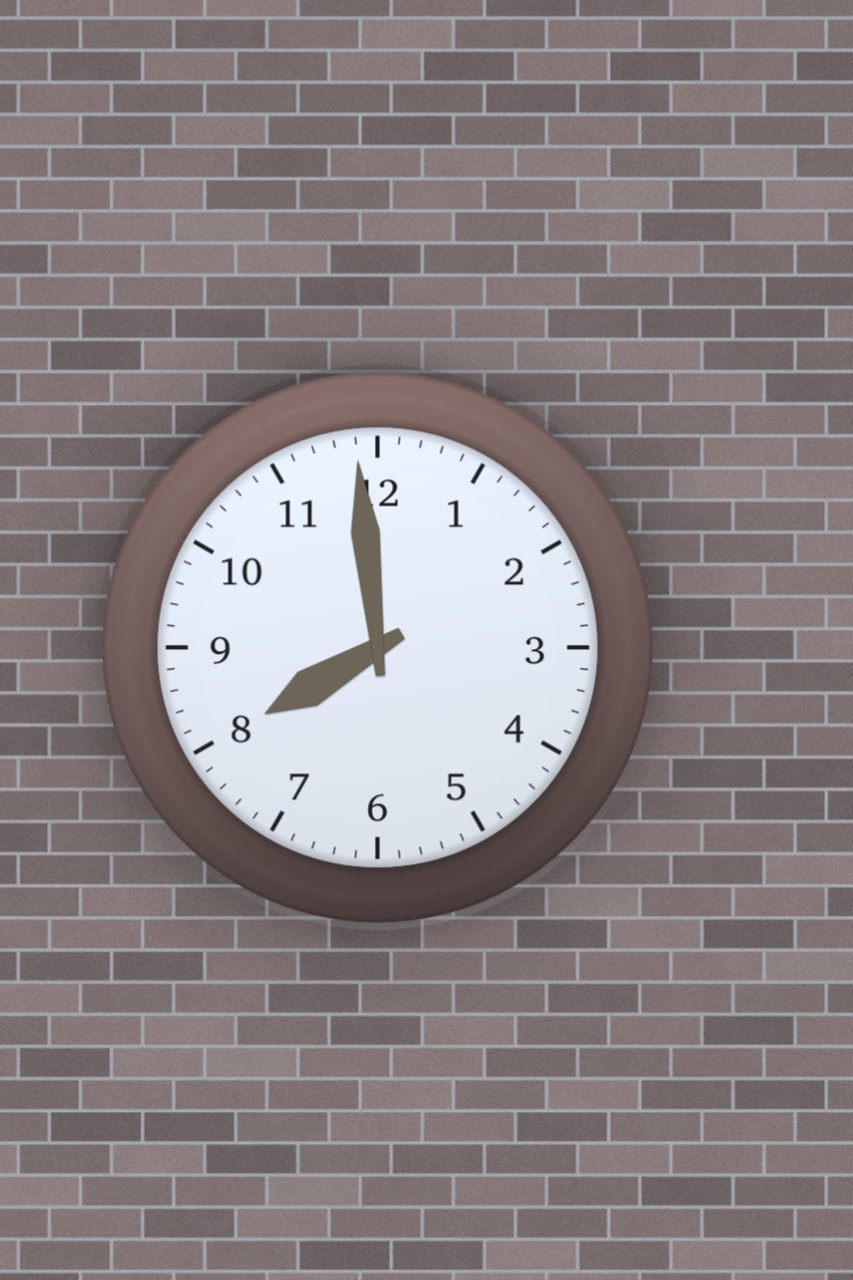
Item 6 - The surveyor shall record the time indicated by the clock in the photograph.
7:59
